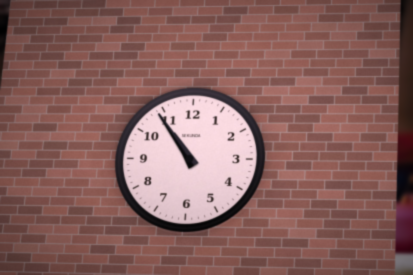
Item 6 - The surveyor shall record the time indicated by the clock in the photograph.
10:54
